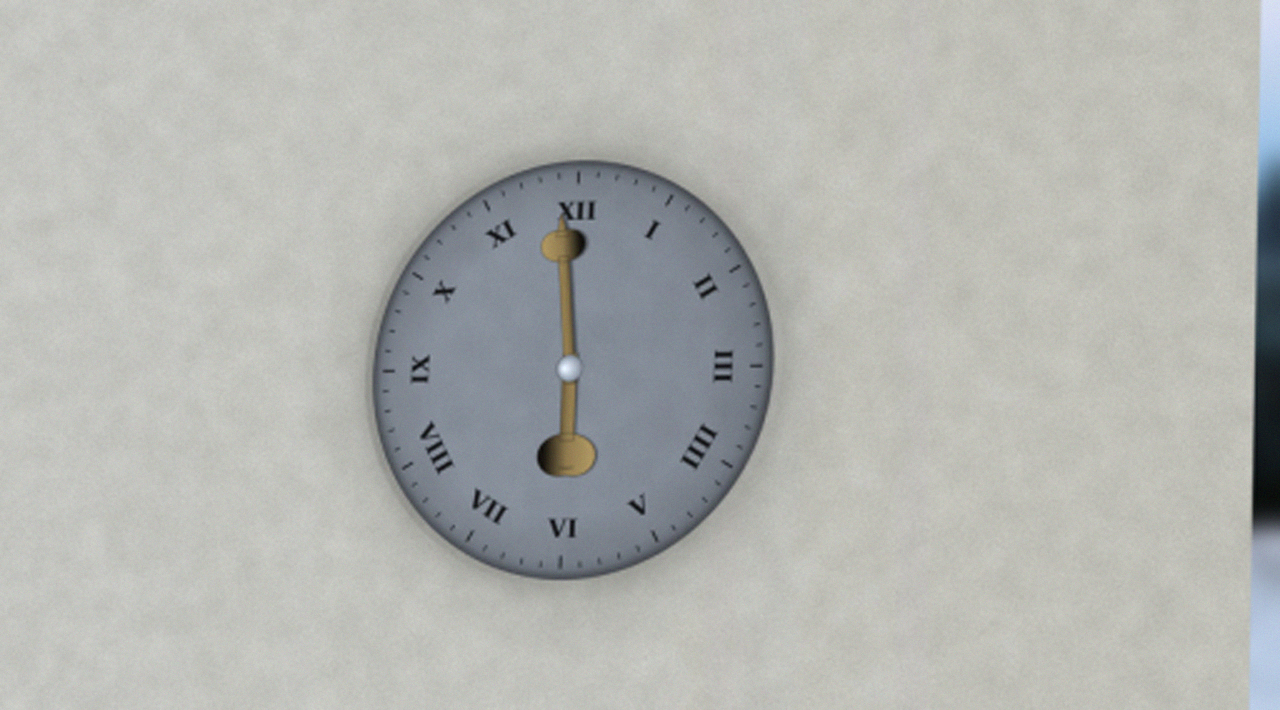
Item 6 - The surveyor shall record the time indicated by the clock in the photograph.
5:59
